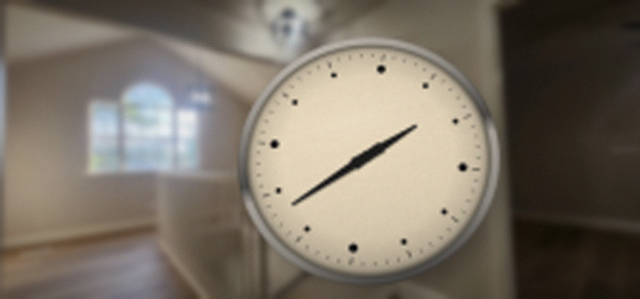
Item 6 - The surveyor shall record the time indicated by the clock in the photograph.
1:38
